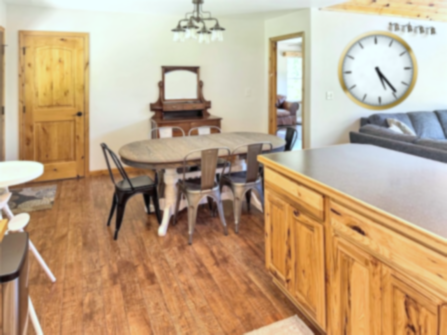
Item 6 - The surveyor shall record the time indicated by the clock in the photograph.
5:24
